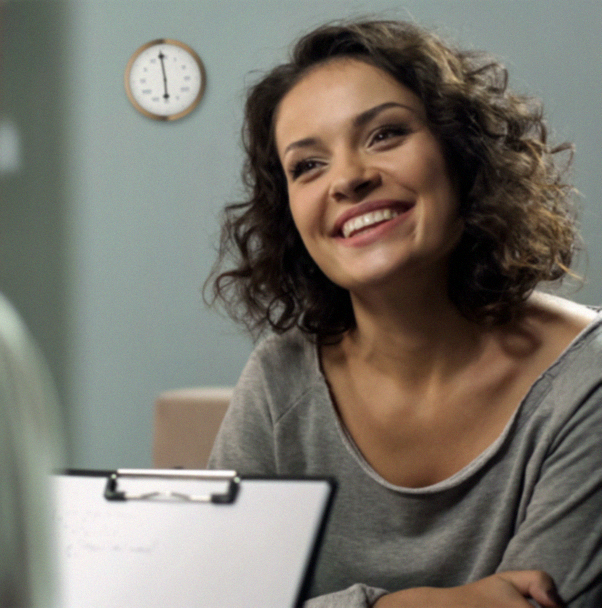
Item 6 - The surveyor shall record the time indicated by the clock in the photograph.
5:59
